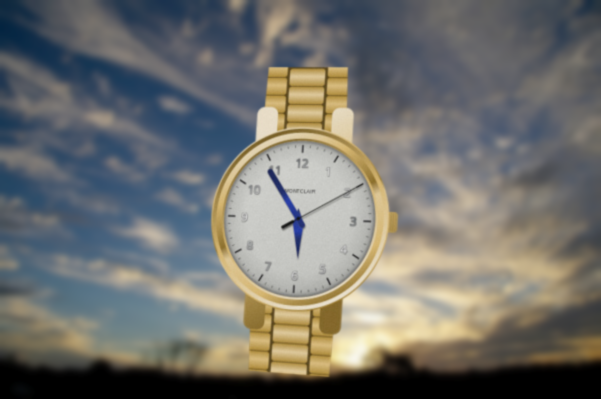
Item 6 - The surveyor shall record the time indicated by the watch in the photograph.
5:54:10
